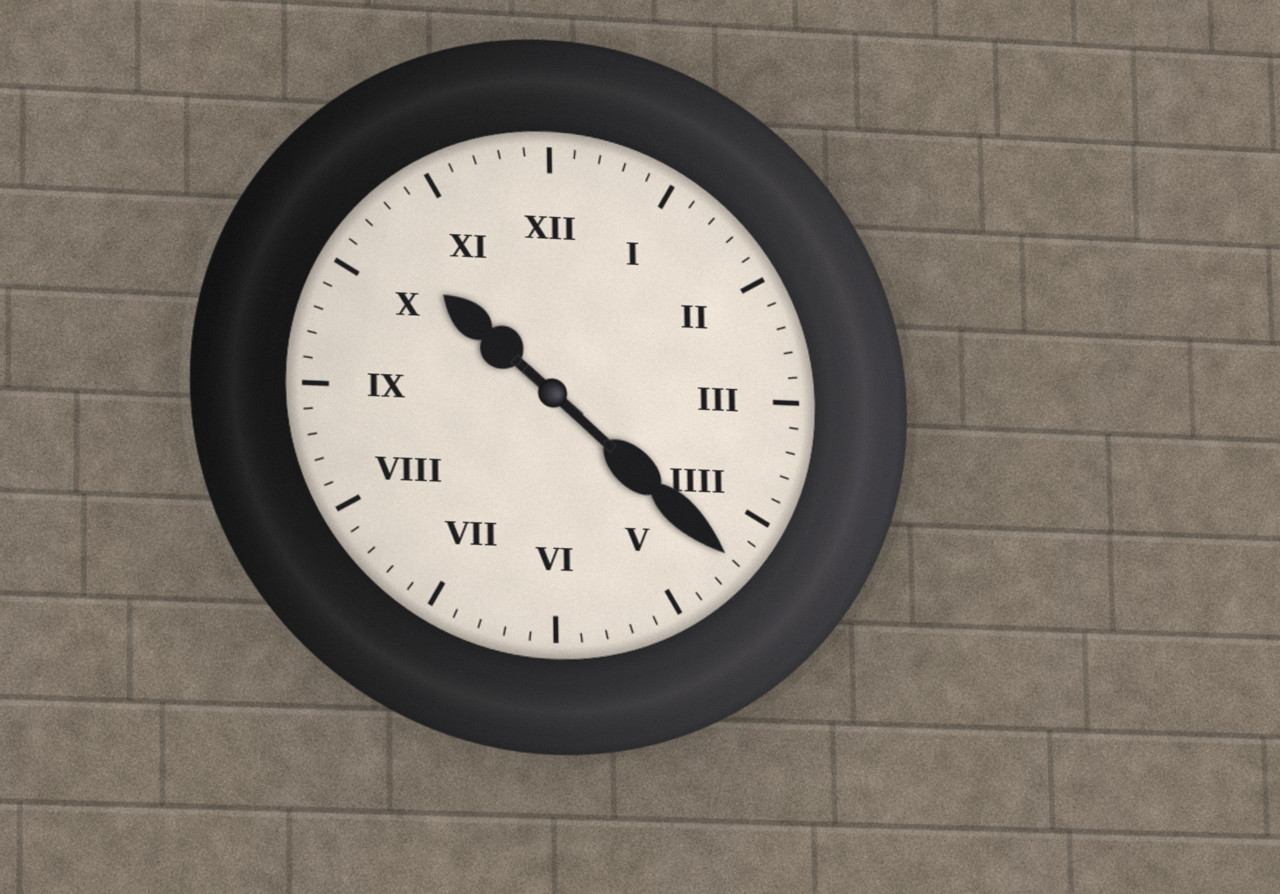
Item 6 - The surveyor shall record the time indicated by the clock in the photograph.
10:22
